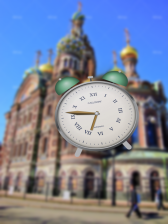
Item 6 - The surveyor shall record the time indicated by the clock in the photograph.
6:47
